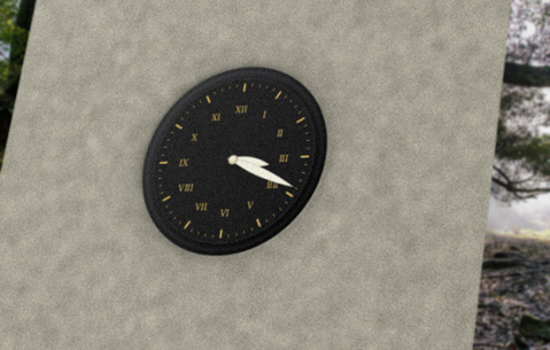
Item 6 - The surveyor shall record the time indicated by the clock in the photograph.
3:19
